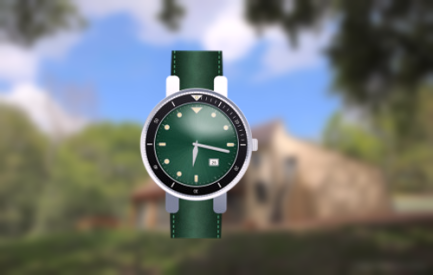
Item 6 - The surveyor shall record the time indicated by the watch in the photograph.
6:17
